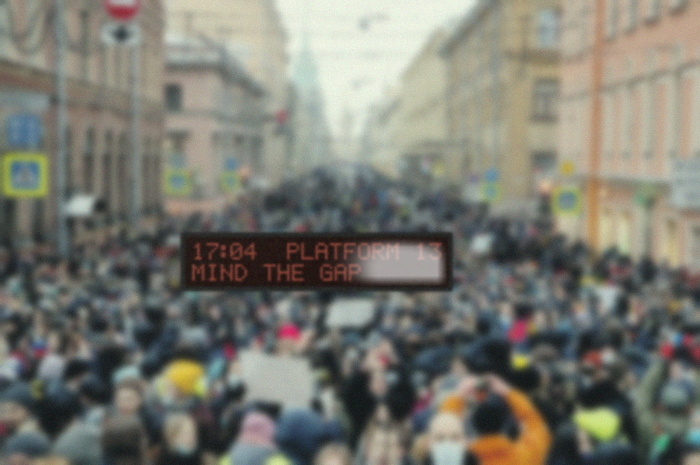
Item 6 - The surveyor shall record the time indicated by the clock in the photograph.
17:04
